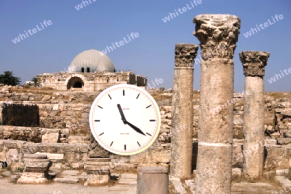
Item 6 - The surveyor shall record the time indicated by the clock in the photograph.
11:21
